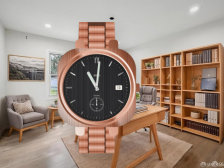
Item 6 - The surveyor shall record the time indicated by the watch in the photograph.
11:01
